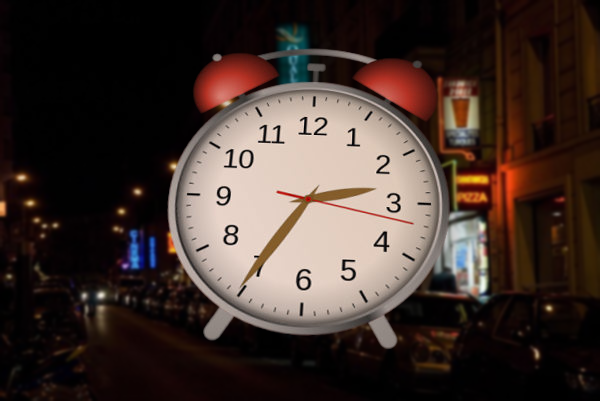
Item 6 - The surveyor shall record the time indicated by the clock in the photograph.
2:35:17
